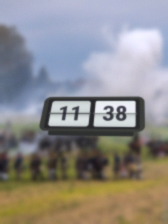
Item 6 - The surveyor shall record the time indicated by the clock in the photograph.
11:38
